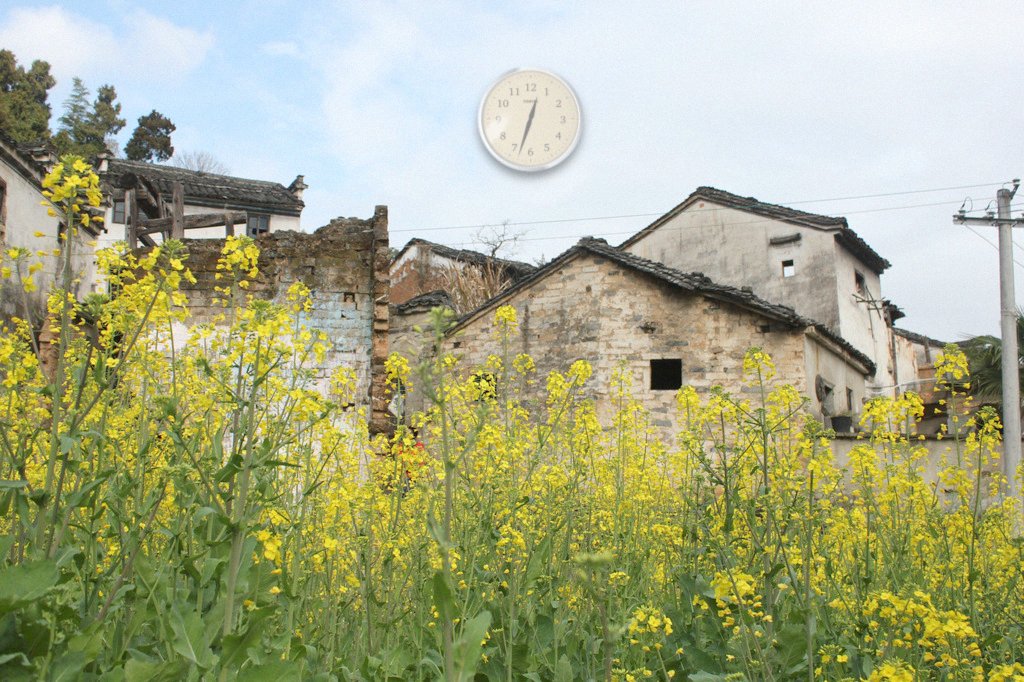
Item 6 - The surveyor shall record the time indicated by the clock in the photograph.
12:33
